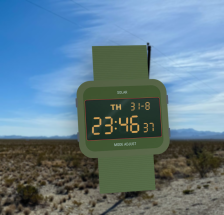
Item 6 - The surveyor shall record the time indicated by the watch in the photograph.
23:46:37
